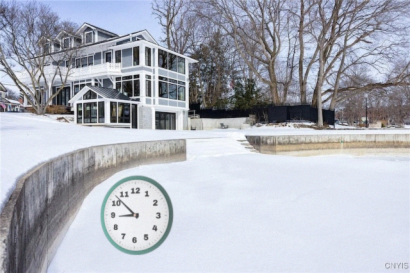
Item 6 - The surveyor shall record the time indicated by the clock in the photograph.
8:52
